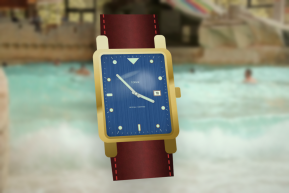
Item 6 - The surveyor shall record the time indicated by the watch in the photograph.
3:53
